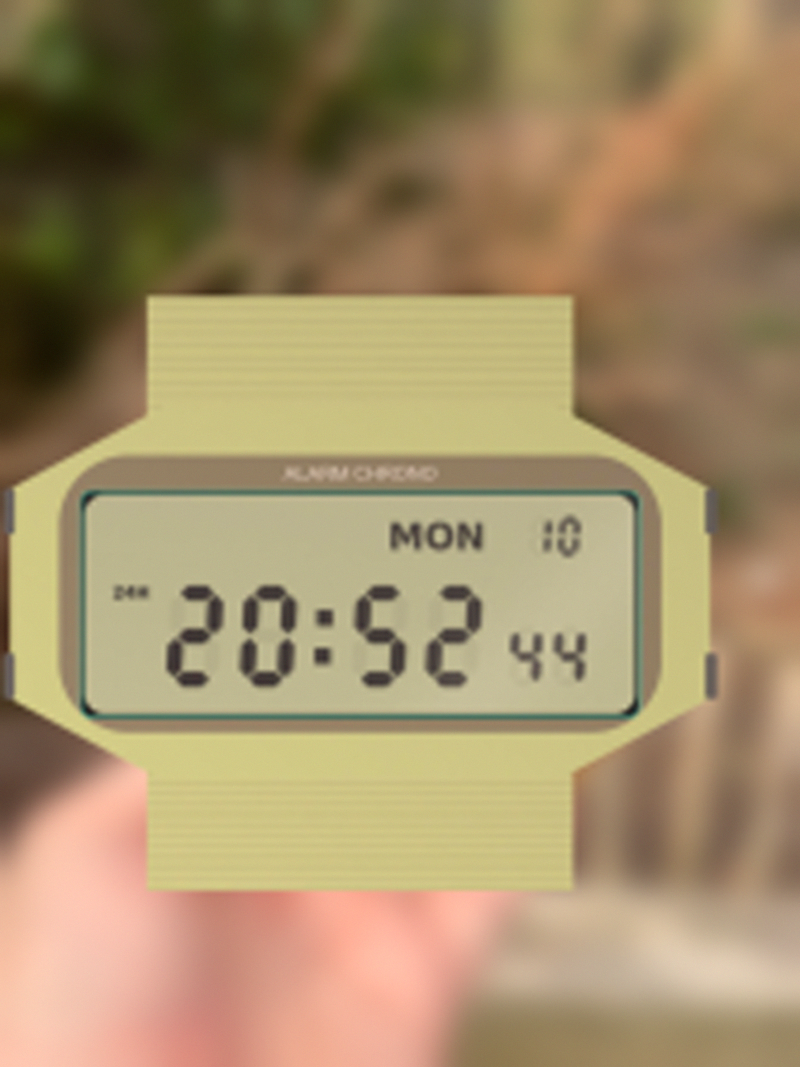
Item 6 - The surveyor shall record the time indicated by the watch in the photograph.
20:52:44
